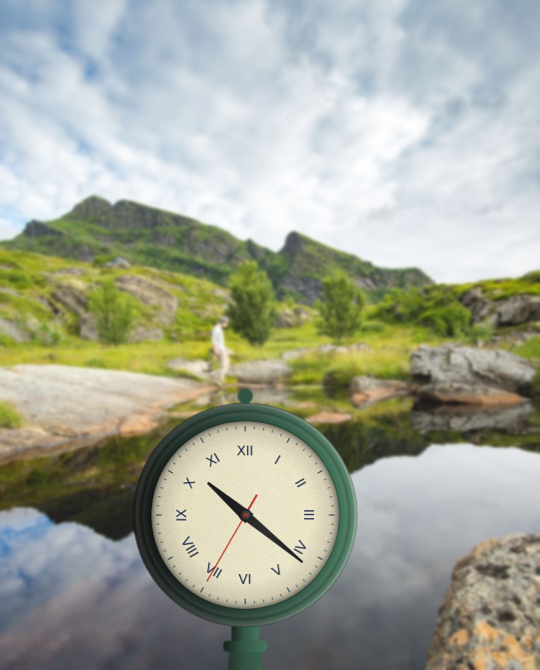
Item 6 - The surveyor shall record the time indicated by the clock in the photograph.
10:21:35
